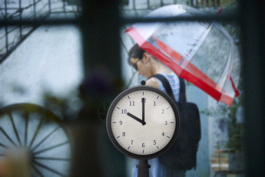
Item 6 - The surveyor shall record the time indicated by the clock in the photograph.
10:00
